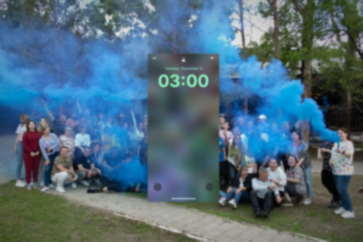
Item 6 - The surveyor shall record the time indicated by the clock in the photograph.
3:00
